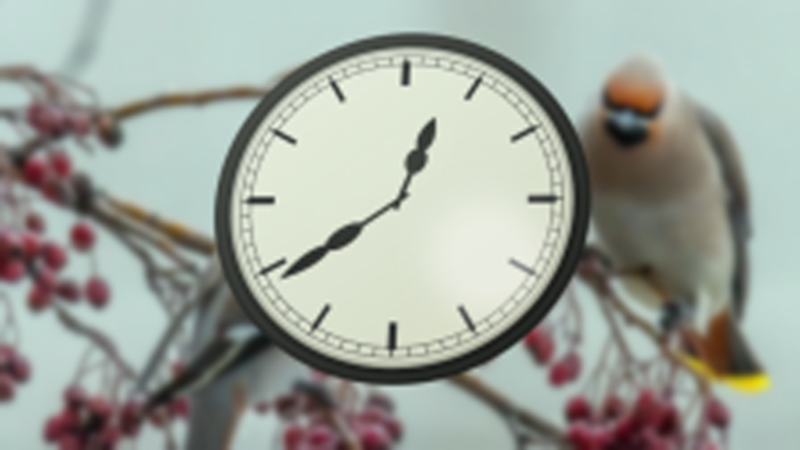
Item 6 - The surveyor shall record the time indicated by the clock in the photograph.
12:39
